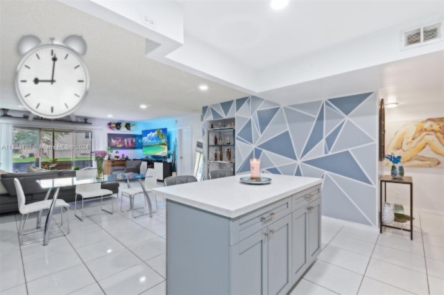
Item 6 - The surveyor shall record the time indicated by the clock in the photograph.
9:01
